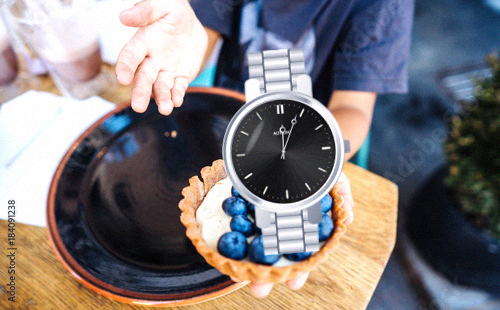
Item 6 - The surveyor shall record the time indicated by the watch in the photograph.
12:04
